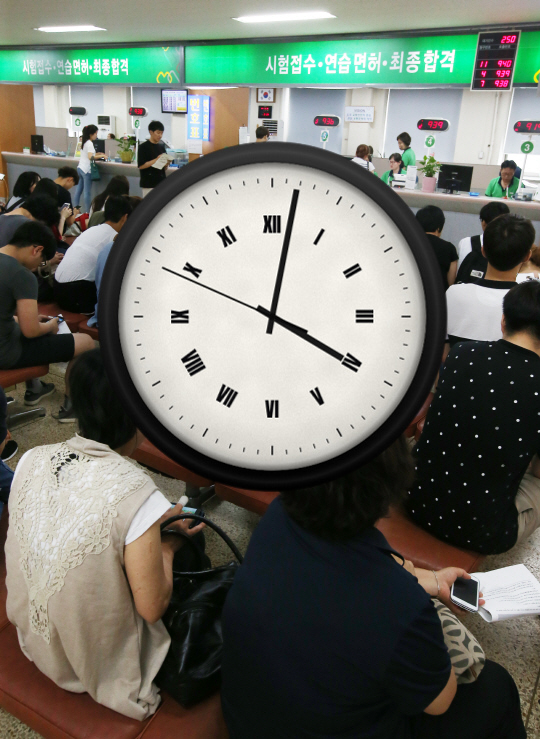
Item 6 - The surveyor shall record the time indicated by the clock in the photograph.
4:01:49
